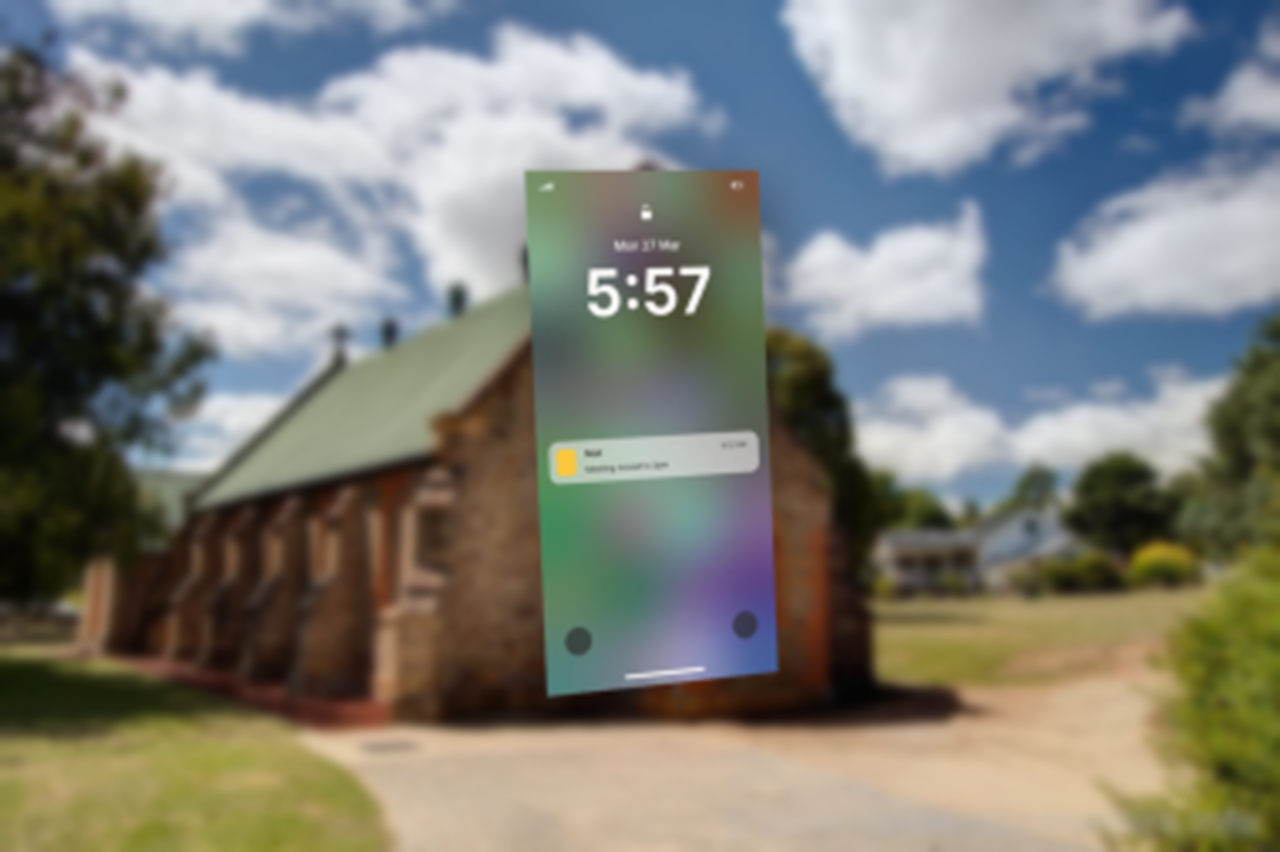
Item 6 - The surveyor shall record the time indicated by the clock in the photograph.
5:57
